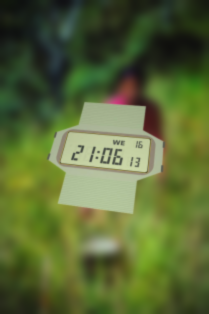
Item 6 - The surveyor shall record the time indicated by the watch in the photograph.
21:06:13
